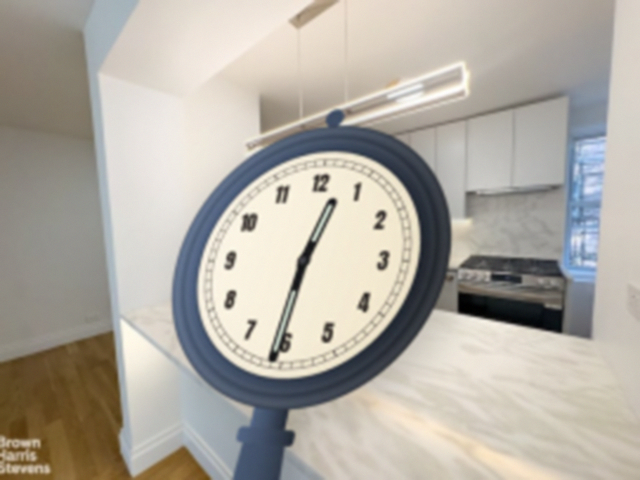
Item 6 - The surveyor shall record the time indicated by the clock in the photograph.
12:31
